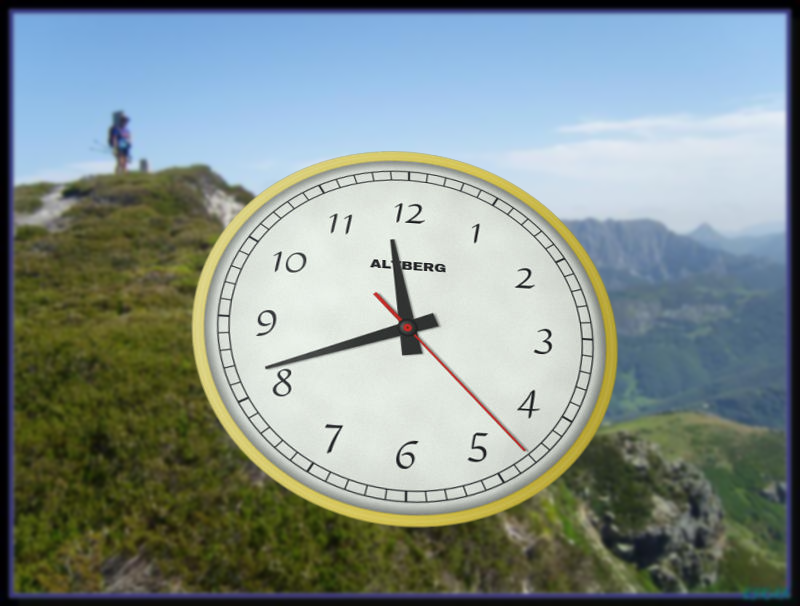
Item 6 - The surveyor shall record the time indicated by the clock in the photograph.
11:41:23
